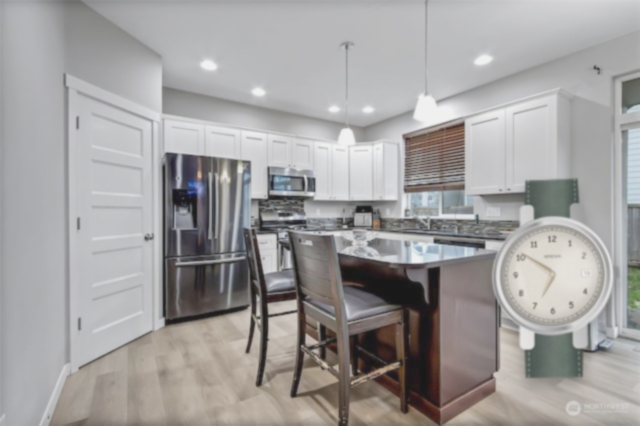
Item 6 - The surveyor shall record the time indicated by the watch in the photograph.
6:51
